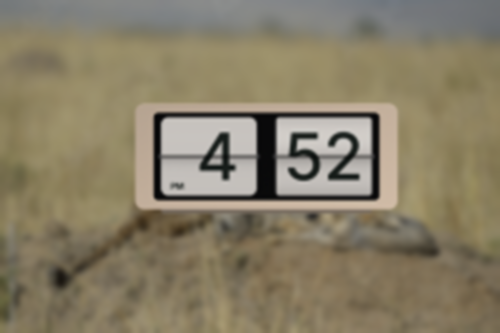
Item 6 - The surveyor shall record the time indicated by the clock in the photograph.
4:52
